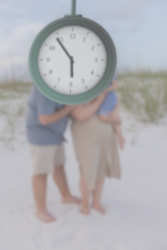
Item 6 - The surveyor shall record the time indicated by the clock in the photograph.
5:54
